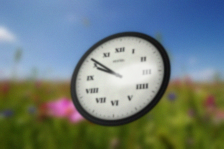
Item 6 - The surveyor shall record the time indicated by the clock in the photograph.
9:51
